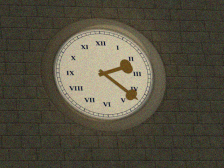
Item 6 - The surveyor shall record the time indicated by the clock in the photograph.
2:22
